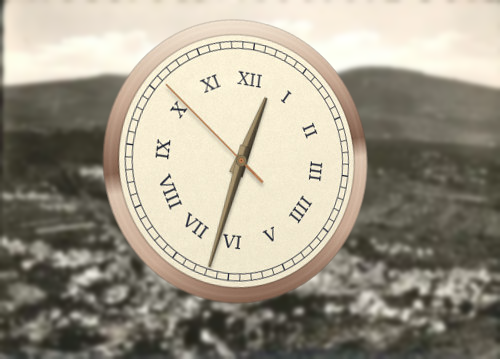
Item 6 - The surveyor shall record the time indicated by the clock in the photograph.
12:31:51
